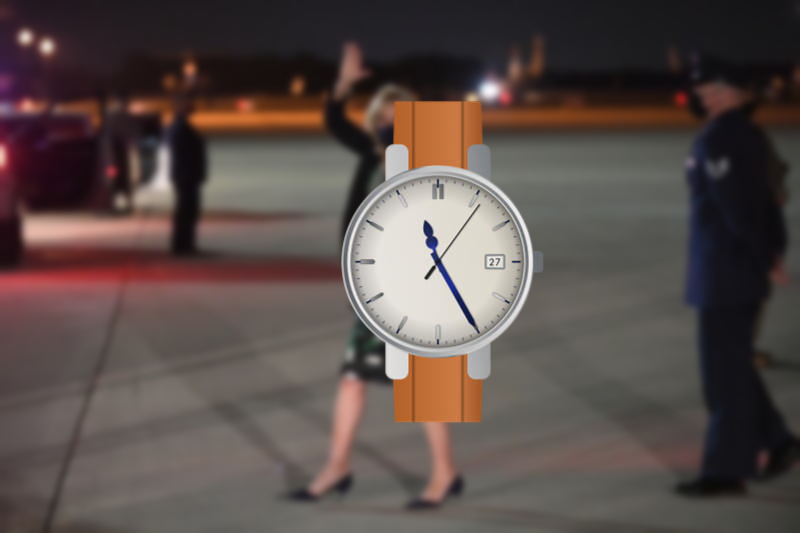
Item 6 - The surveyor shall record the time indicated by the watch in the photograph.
11:25:06
